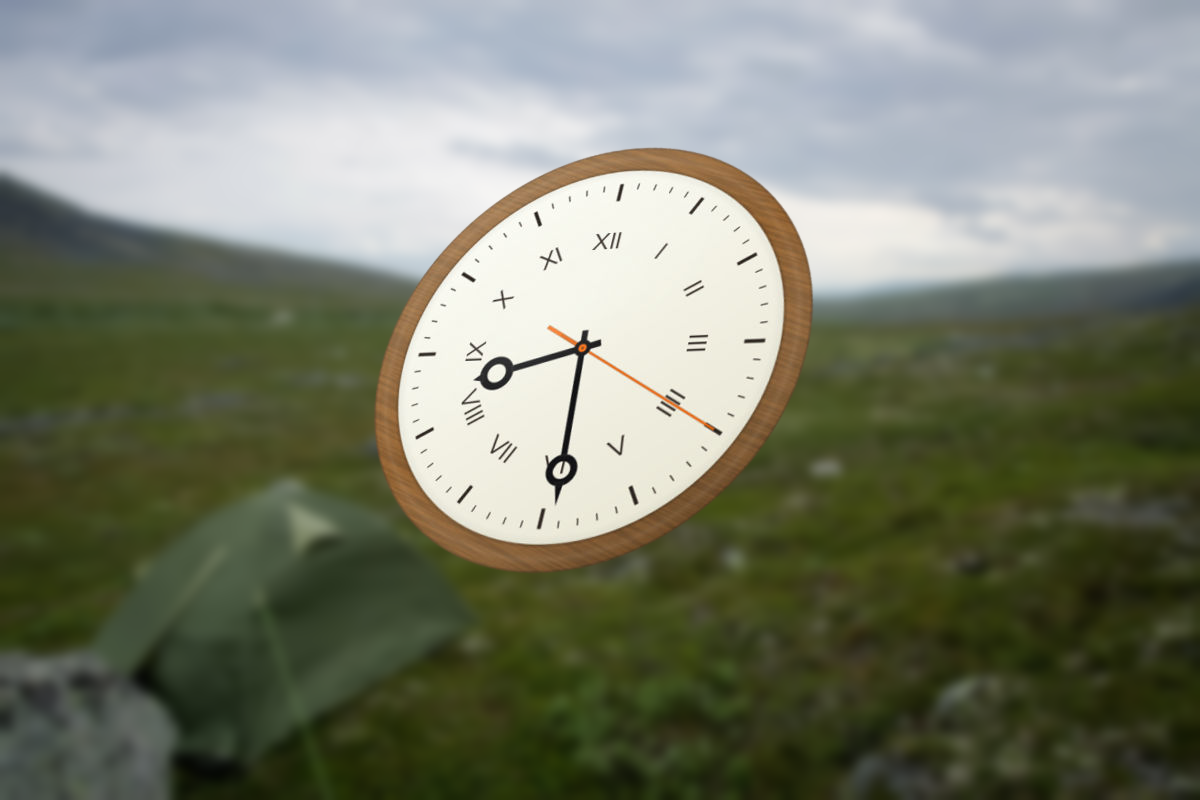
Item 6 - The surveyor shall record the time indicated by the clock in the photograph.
8:29:20
